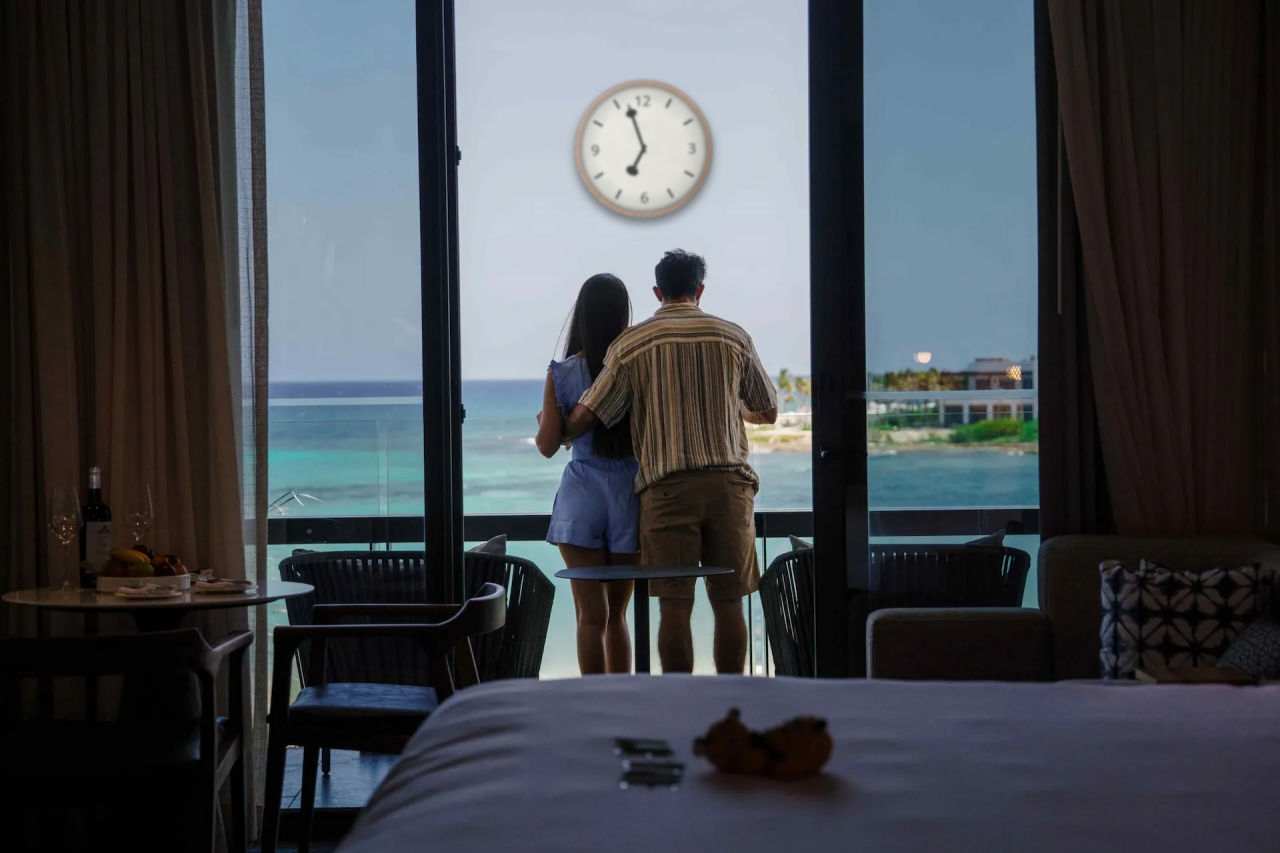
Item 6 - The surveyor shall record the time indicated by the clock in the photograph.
6:57
